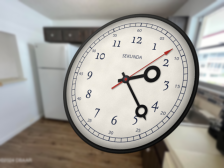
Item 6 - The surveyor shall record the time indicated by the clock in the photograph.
2:23:08
